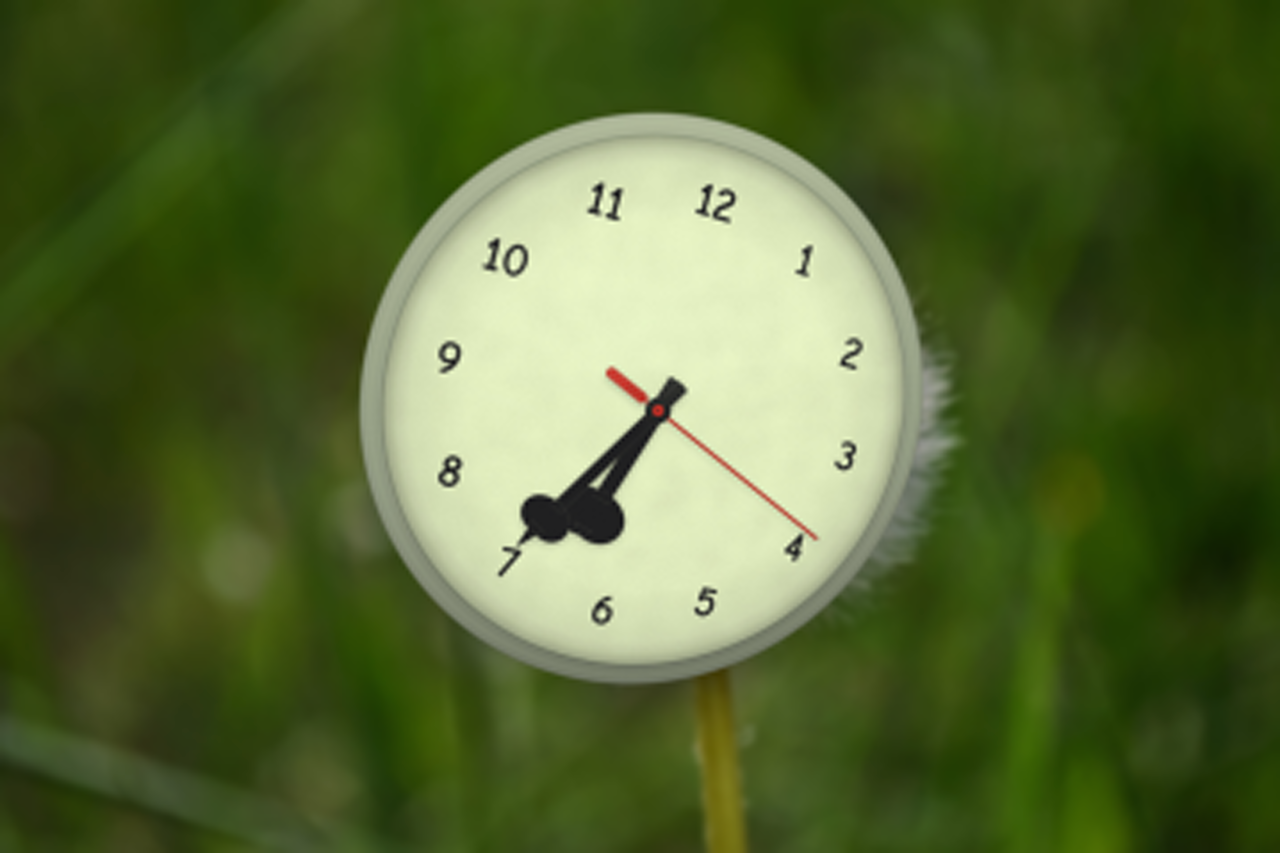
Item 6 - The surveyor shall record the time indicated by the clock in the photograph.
6:35:19
